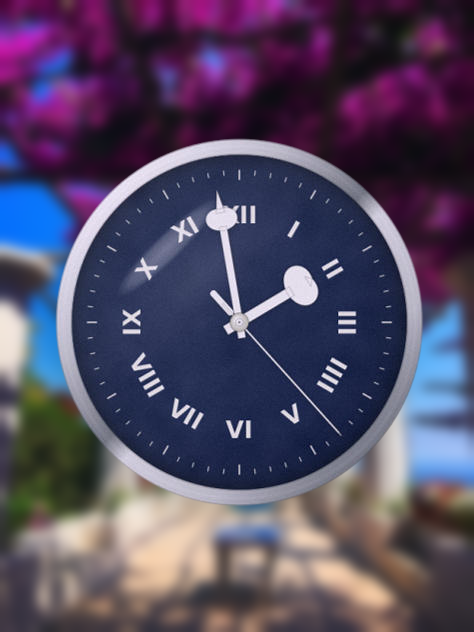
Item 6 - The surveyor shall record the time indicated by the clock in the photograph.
1:58:23
